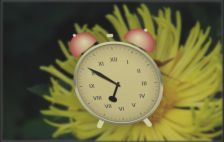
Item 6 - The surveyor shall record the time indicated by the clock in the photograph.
6:51
